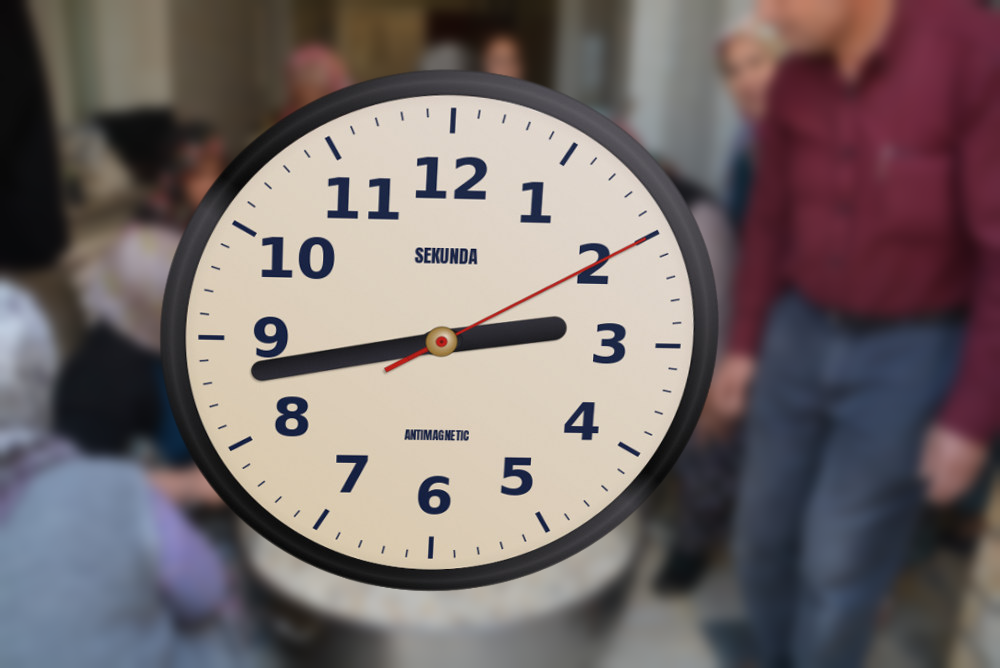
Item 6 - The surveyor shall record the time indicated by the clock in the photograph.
2:43:10
